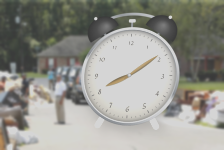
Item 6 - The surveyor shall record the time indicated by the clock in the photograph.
8:09
